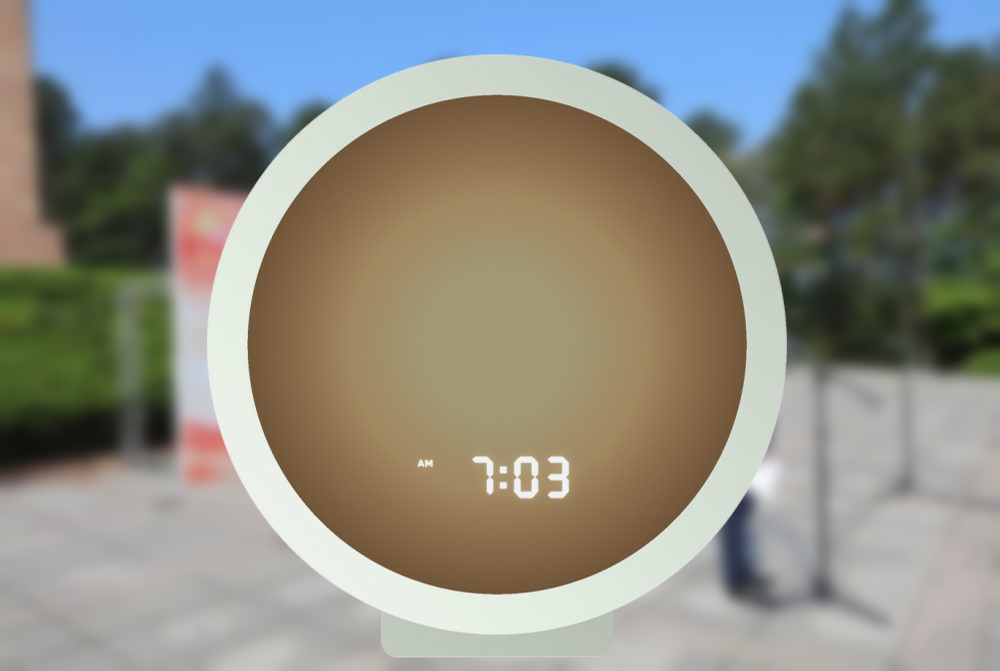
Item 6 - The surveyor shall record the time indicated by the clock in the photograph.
7:03
